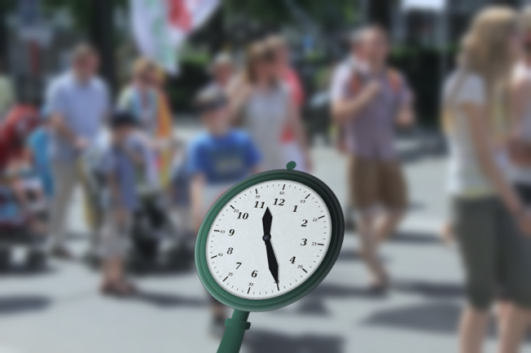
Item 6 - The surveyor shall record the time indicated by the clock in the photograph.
11:25
